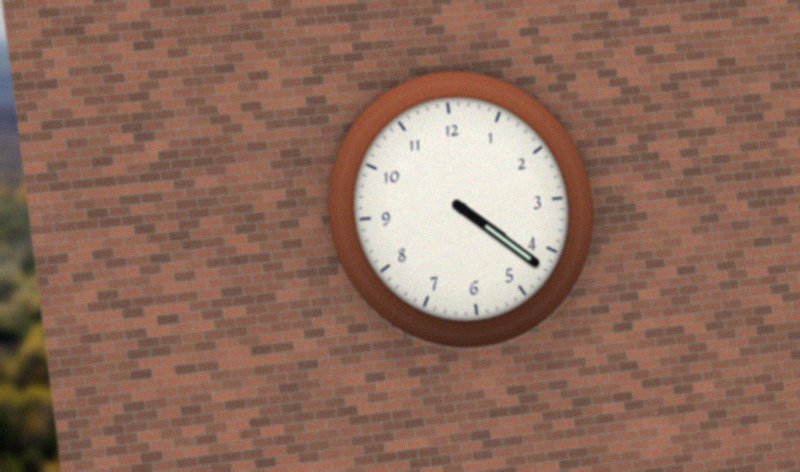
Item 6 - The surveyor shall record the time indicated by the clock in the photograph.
4:22
